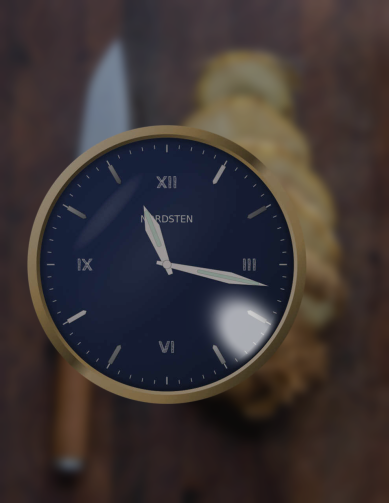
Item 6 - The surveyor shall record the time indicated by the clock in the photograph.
11:17
